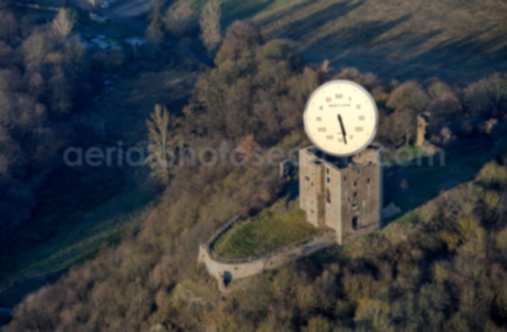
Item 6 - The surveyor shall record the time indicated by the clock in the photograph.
5:28
